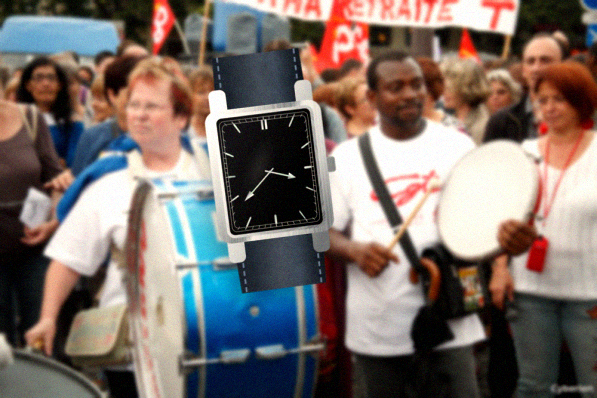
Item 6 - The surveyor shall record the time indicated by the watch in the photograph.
3:38
